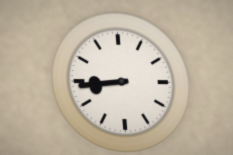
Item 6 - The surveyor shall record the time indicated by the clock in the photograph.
8:44
